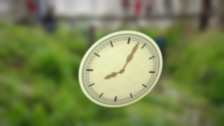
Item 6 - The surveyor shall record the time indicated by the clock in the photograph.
8:03
